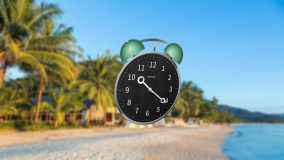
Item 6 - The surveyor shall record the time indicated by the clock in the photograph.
10:21
